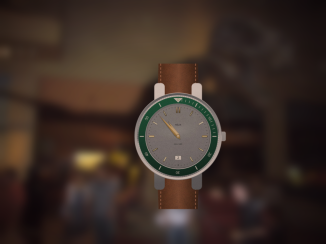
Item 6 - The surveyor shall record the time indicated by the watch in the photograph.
10:53
